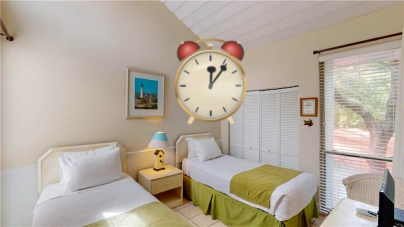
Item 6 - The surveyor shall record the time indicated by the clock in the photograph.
12:06
